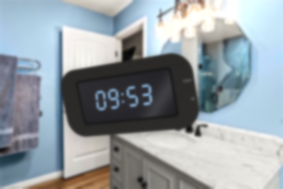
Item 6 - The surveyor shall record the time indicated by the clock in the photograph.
9:53
